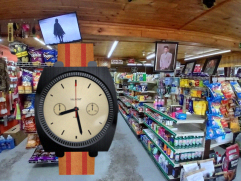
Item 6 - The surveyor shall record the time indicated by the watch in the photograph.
8:28
